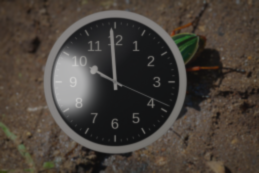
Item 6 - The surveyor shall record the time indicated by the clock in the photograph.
9:59:19
